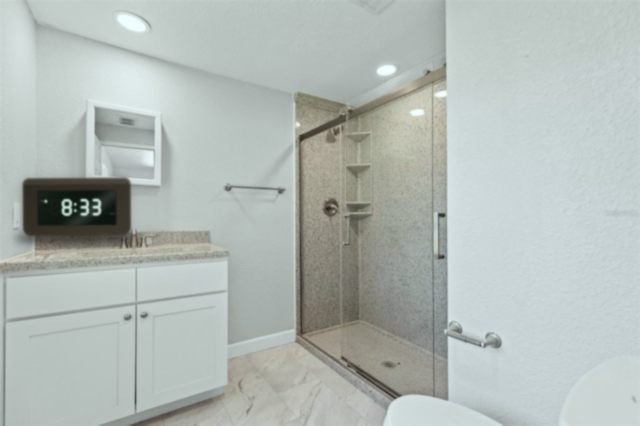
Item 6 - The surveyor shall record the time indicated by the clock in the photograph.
8:33
